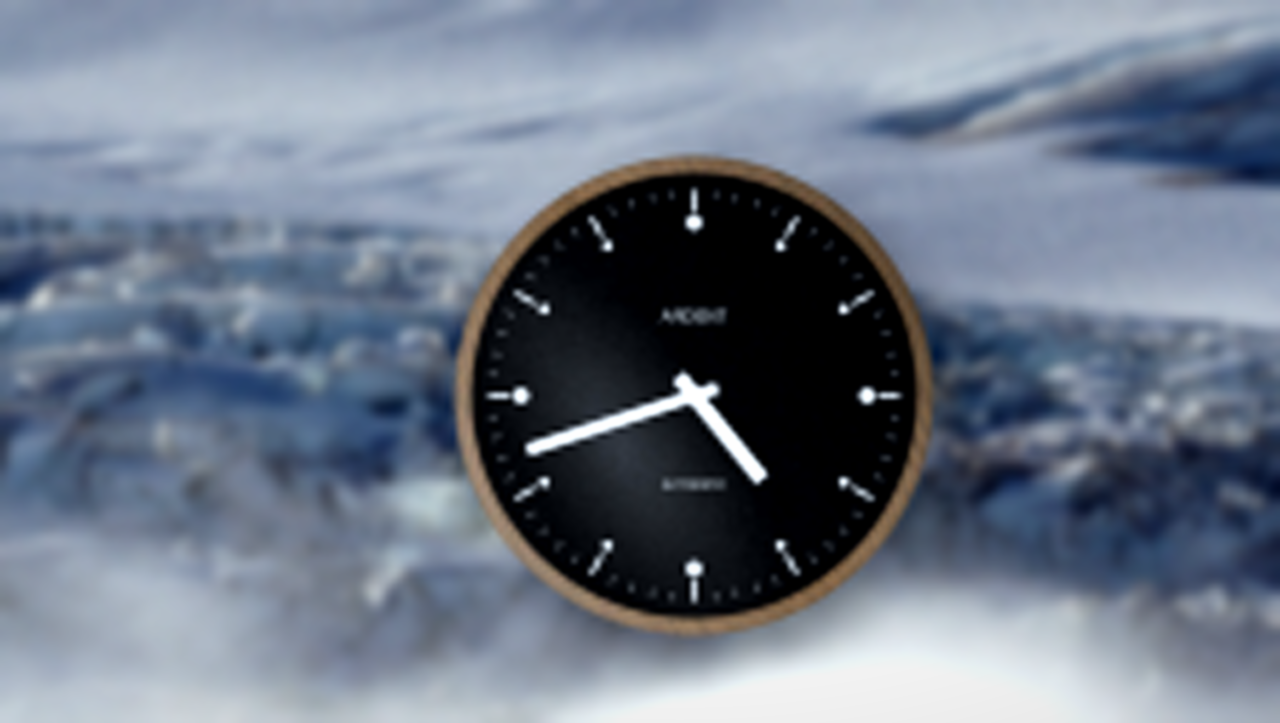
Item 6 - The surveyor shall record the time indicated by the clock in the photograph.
4:42
